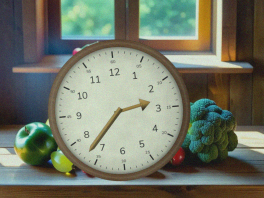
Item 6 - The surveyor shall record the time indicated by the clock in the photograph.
2:37
